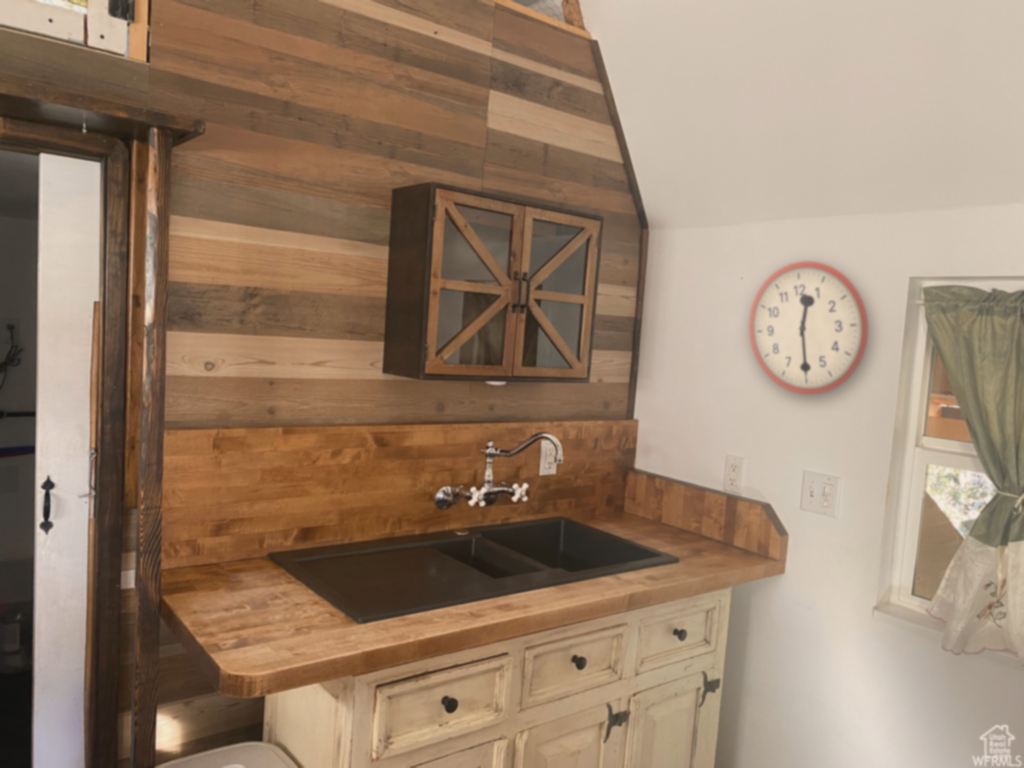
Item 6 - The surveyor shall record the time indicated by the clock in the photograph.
12:30
